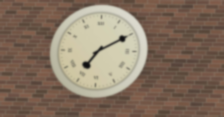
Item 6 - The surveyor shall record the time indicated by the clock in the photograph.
7:10
